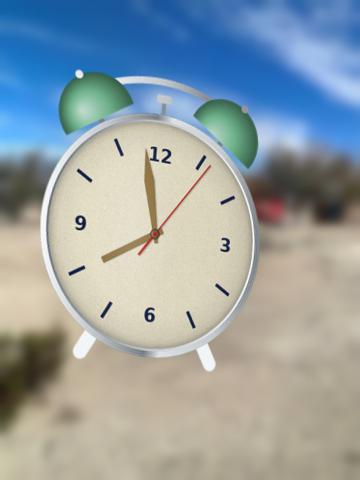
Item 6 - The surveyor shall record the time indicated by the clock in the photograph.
7:58:06
